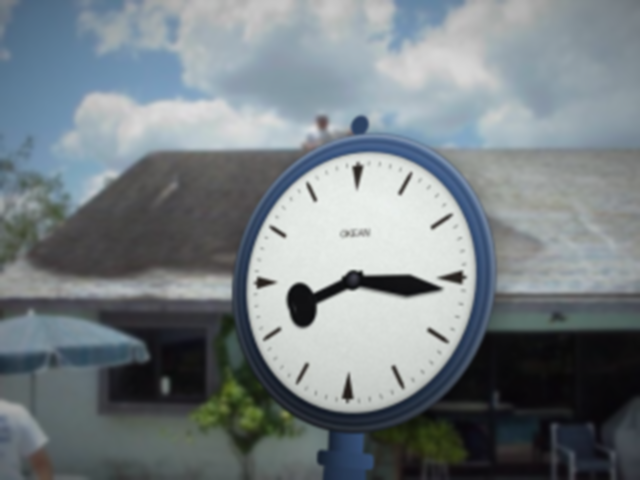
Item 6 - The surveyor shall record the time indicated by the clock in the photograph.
8:16
